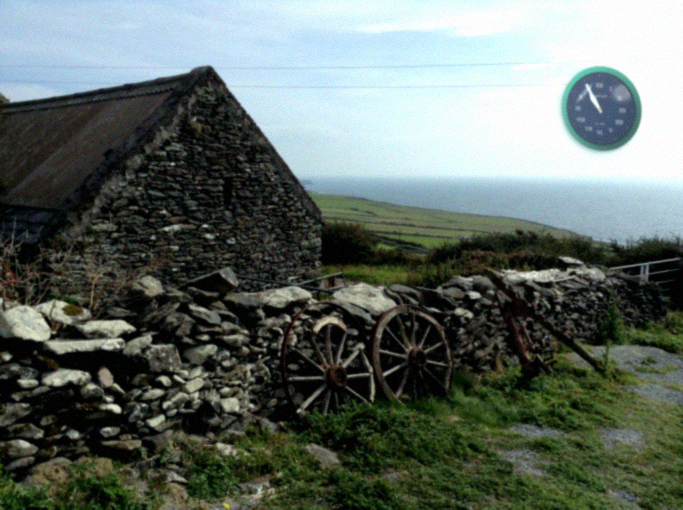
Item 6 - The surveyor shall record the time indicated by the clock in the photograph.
10:55
